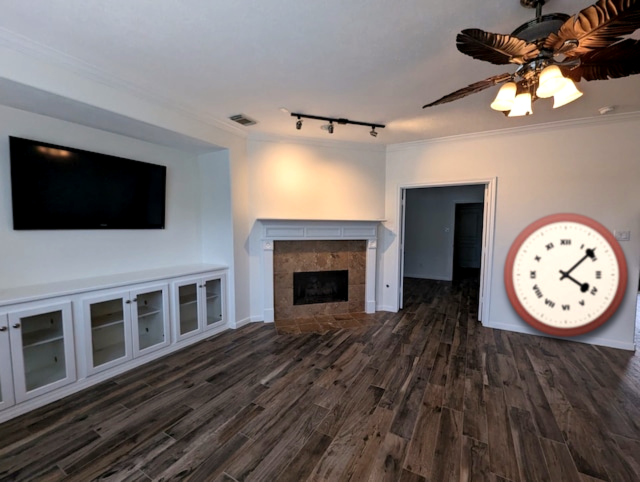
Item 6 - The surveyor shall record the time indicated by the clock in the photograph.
4:08
